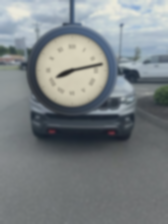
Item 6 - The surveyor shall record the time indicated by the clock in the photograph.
8:13
